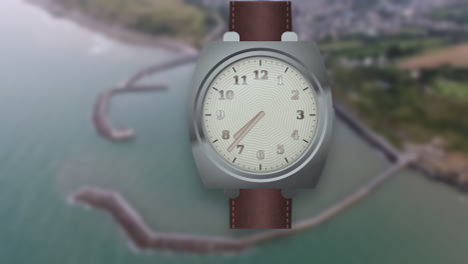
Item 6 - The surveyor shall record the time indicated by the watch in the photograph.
7:37
